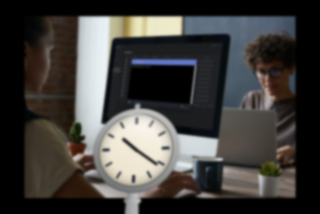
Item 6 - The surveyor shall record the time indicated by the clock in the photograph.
10:21
